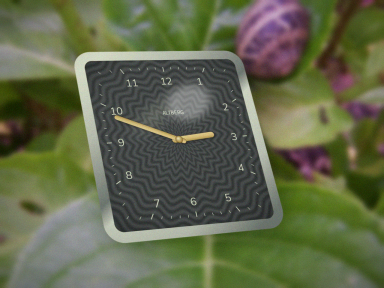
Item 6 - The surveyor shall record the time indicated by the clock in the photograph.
2:49
